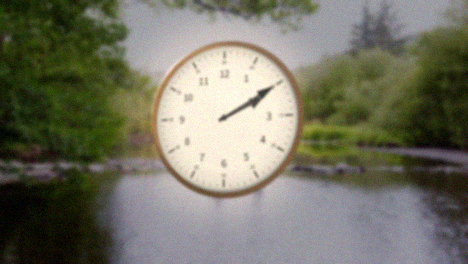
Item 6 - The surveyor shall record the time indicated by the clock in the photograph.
2:10
